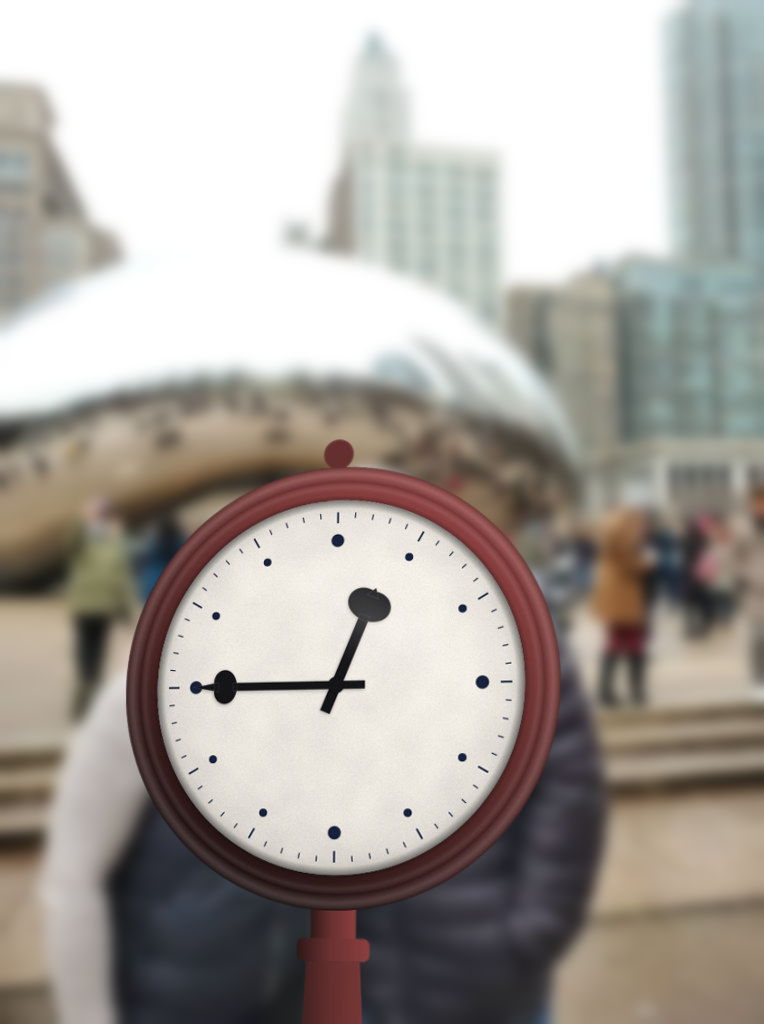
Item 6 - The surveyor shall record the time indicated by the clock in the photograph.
12:45
